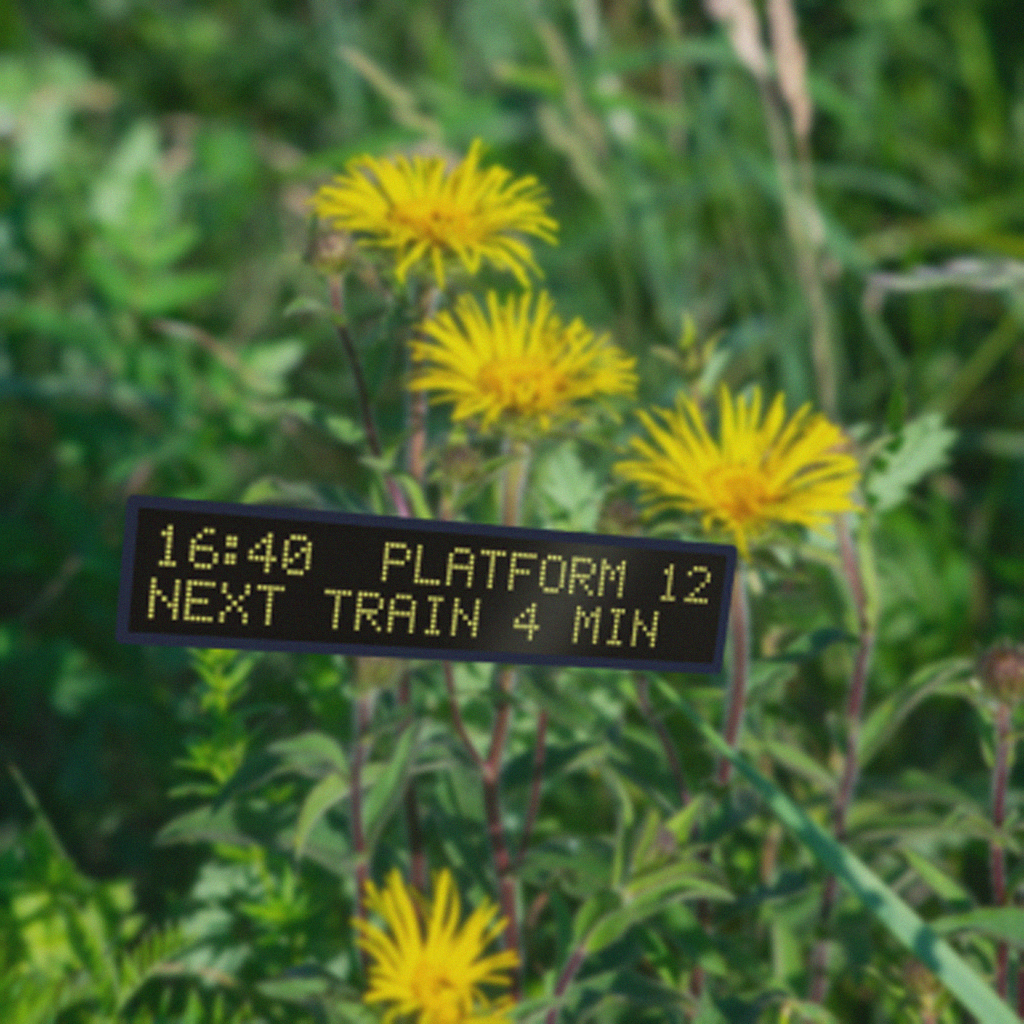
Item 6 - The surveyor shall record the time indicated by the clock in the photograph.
16:40
